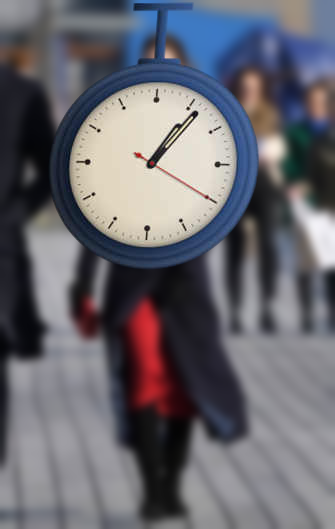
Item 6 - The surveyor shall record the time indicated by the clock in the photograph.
1:06:20
